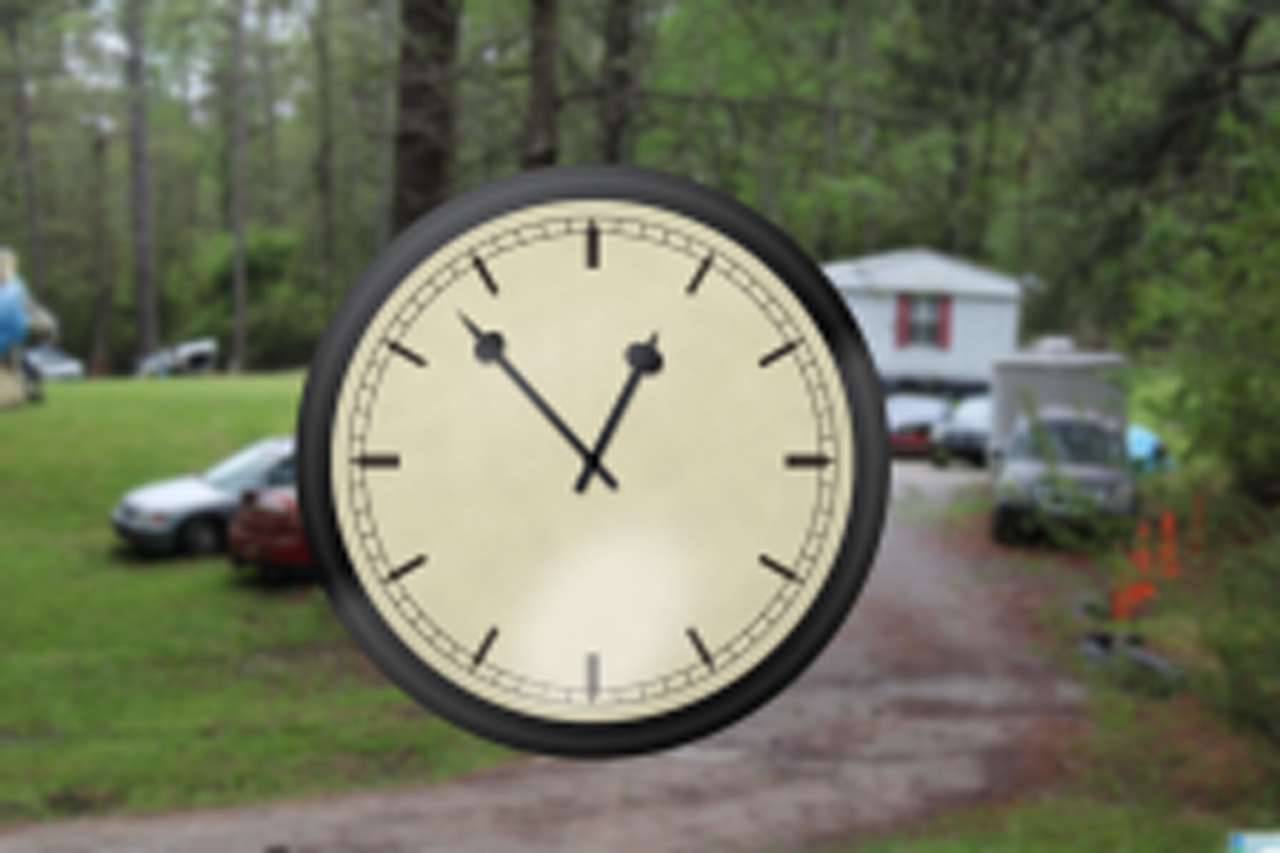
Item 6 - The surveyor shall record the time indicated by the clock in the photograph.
12:53
